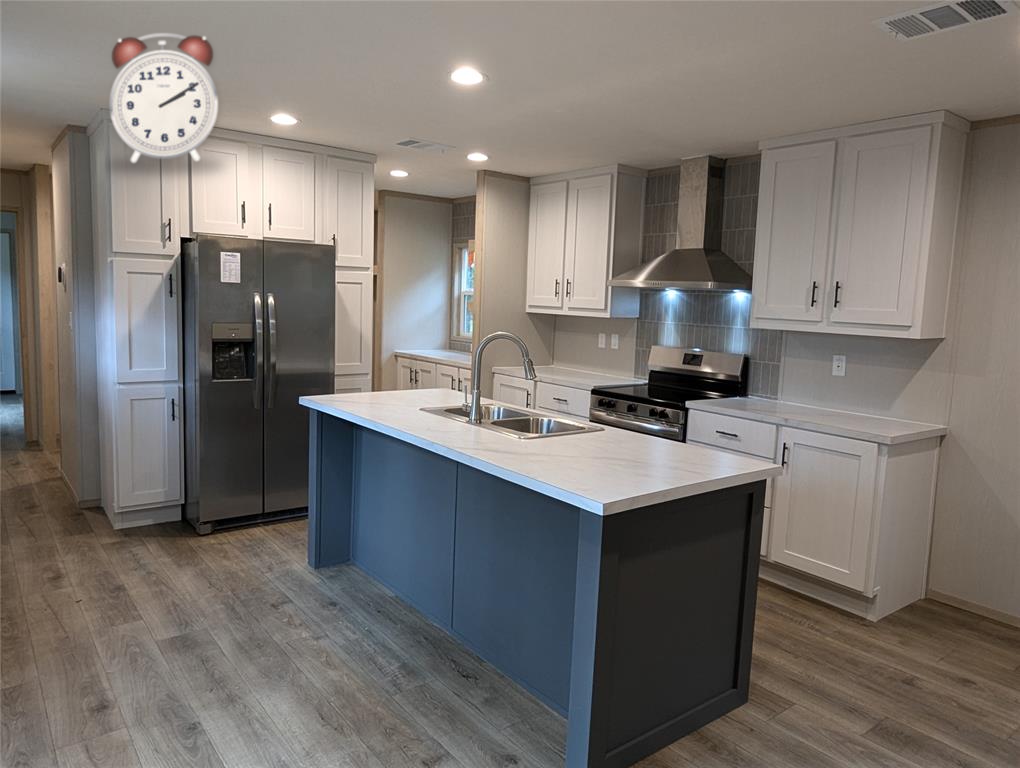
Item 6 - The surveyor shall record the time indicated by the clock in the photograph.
2:10
